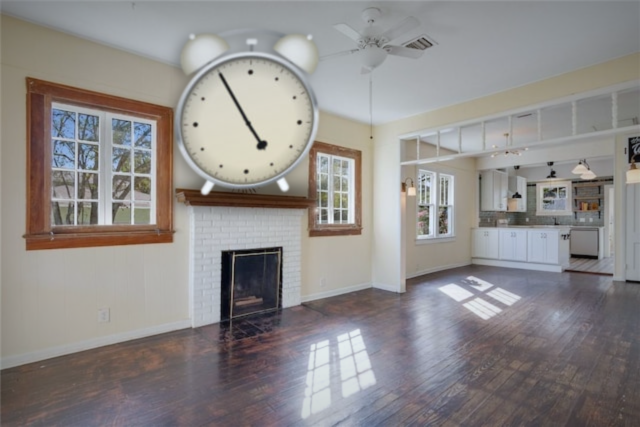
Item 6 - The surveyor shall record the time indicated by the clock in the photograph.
4:55
